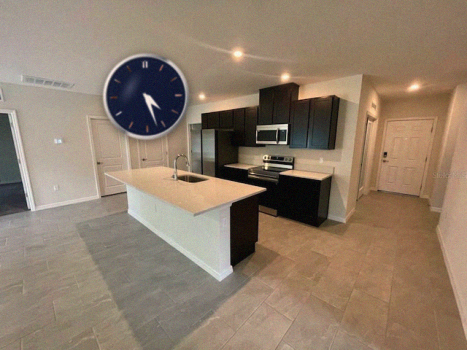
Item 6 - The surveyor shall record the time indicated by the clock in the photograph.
4:27
